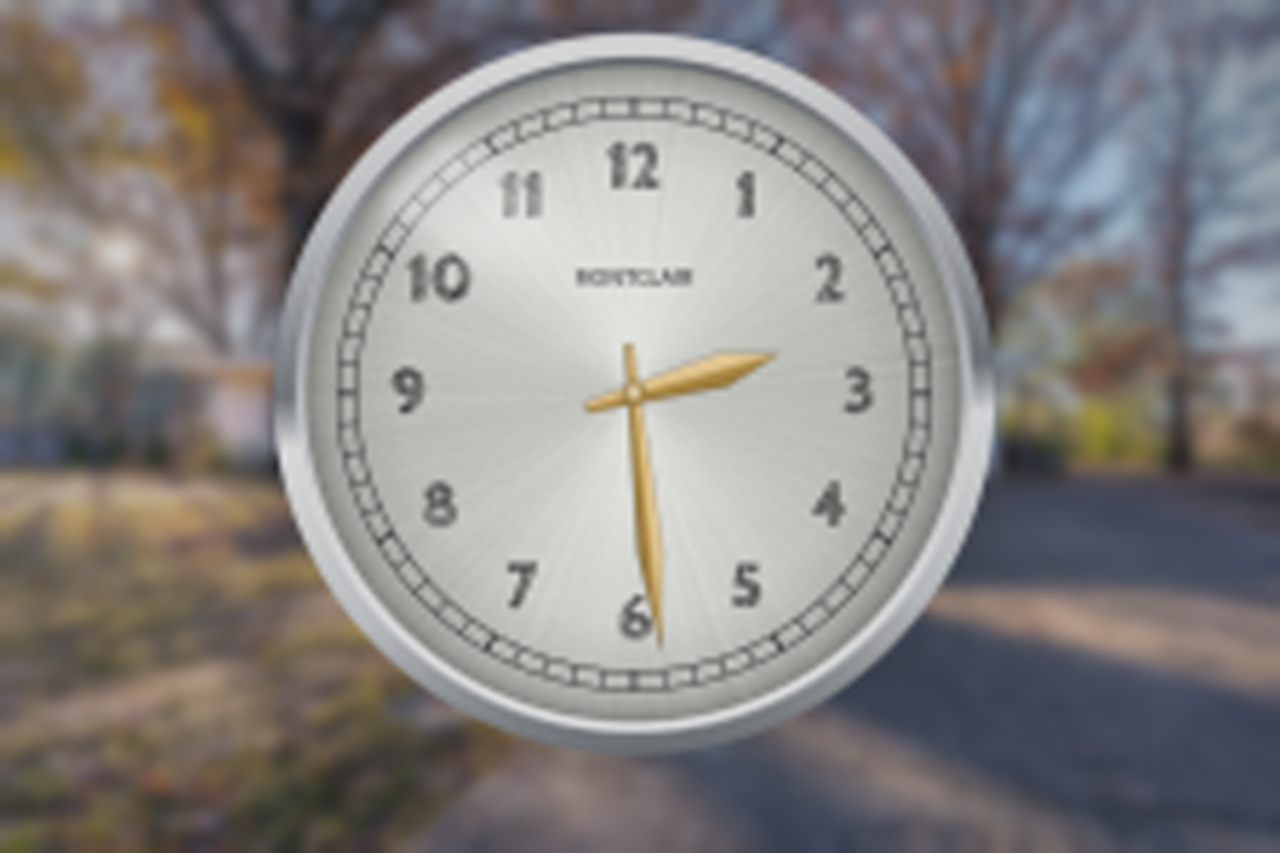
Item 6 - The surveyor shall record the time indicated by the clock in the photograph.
2:29
